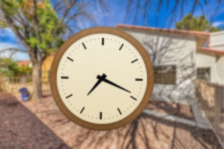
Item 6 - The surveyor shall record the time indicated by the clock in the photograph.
7:19
